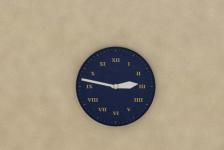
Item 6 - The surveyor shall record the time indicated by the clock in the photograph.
2:47
